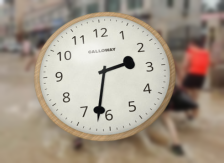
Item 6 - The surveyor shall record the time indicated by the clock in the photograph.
2:32
